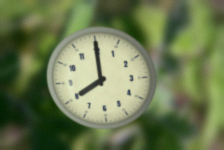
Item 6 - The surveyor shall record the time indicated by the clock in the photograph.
8:00
